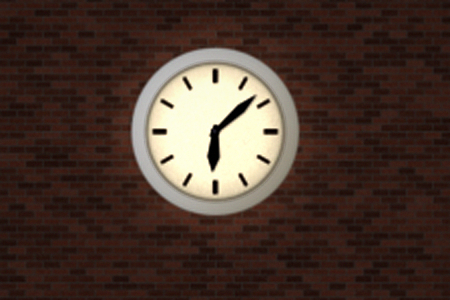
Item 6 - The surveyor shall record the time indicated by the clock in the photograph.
6:08
